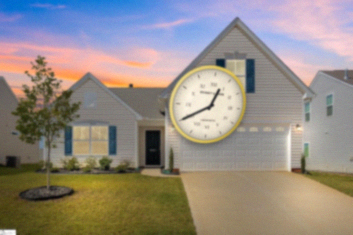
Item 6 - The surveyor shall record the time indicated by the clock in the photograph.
12:40
